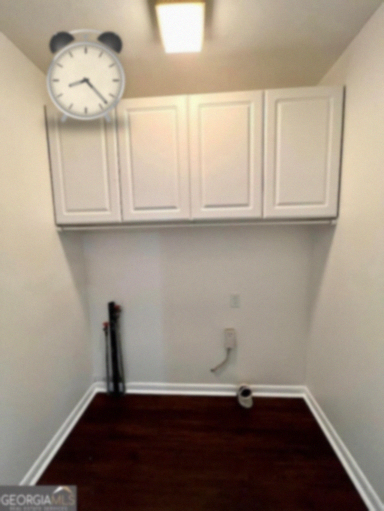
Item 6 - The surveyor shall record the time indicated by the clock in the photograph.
8:23
